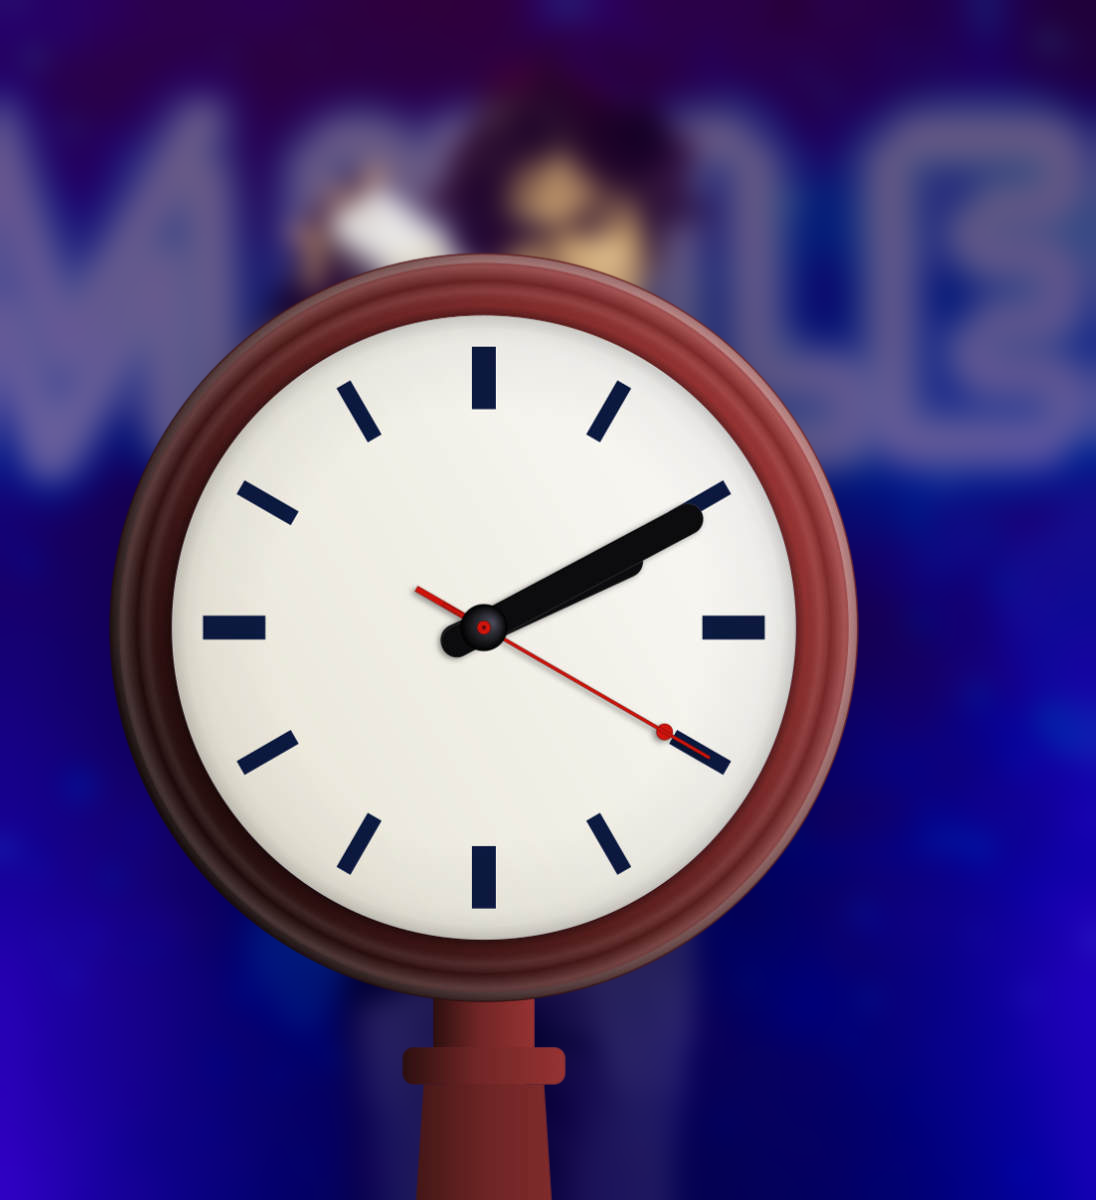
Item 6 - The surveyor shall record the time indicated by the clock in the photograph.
2:10:20
